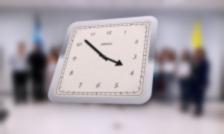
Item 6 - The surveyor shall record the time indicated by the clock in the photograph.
3:52
